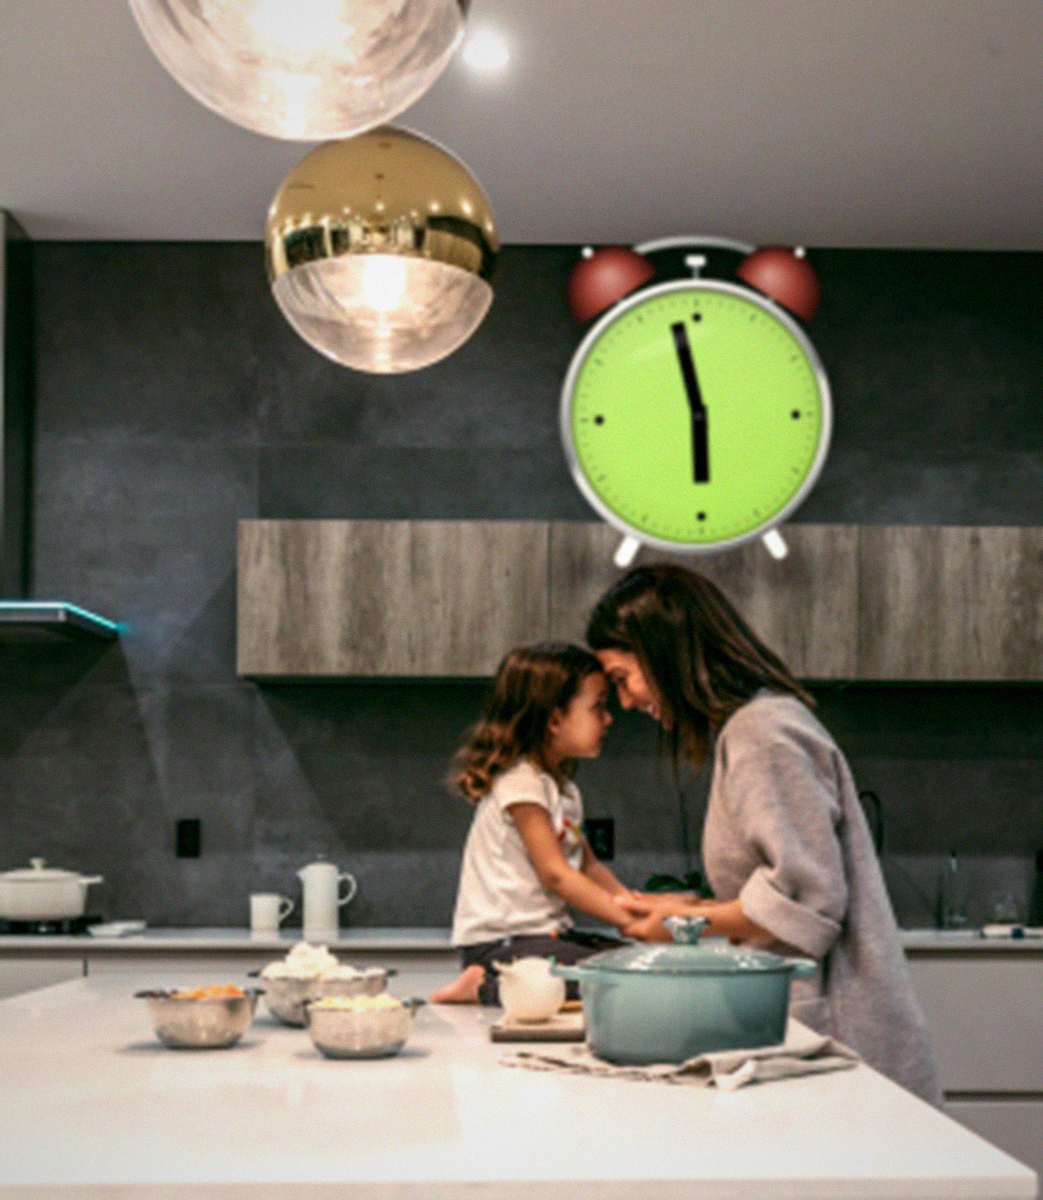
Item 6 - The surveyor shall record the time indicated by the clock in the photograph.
5:58
